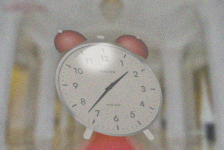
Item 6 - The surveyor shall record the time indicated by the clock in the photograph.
1:37
